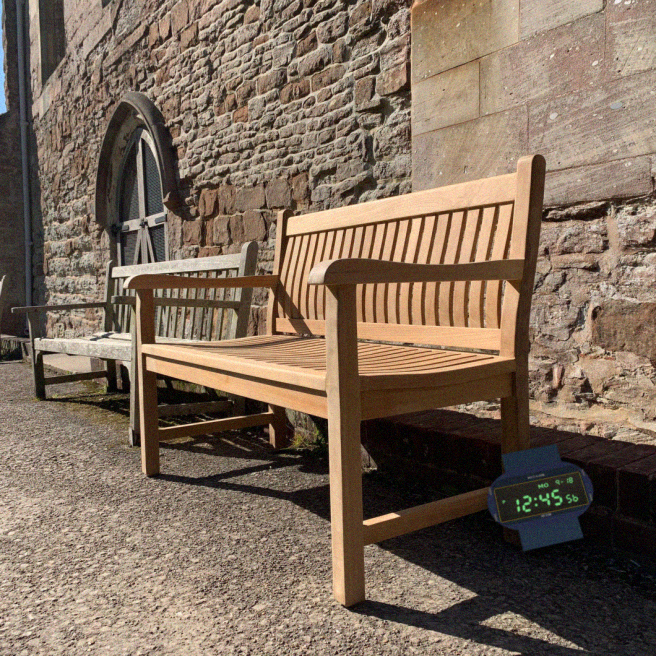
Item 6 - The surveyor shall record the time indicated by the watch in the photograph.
12:45
